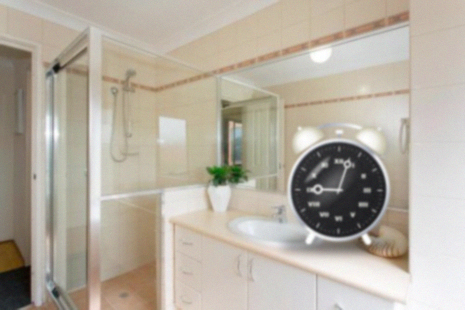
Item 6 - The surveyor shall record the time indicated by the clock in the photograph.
9:03
